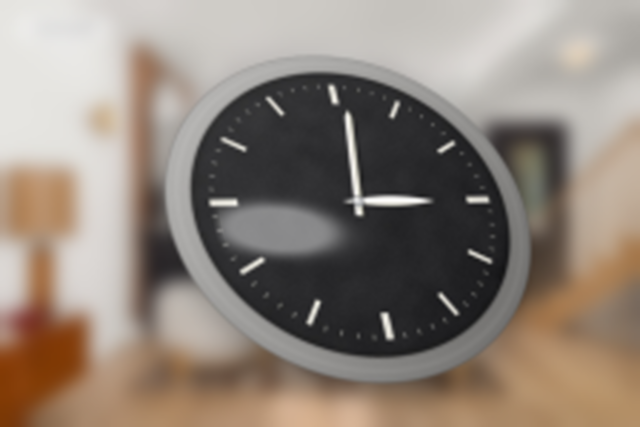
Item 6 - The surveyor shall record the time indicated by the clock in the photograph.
3:01
